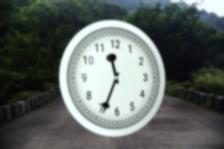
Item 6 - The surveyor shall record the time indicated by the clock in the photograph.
11:34
